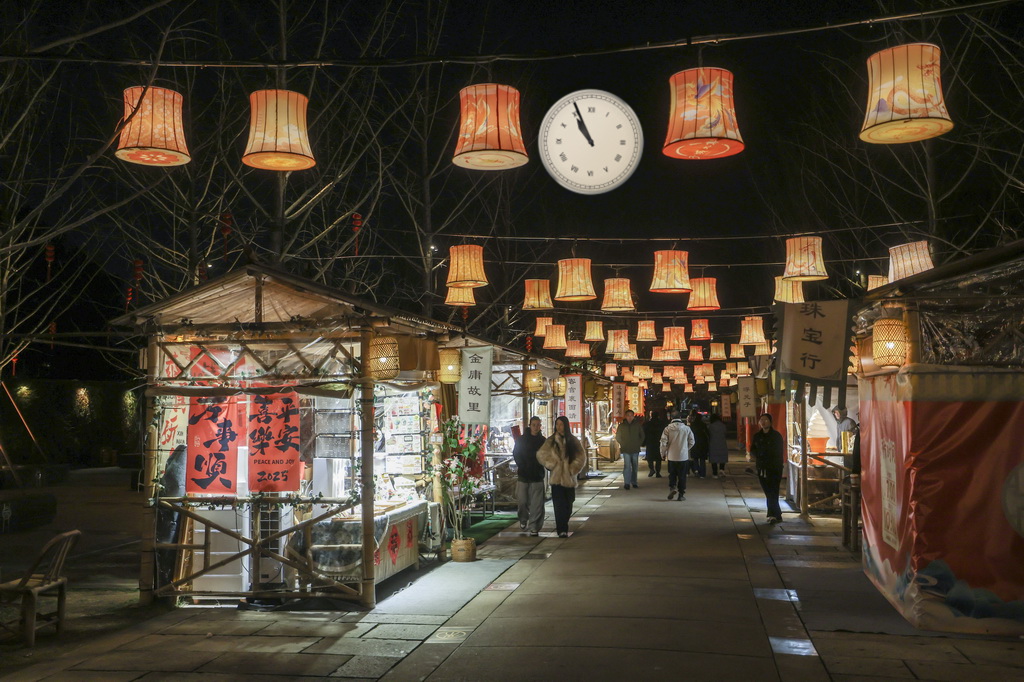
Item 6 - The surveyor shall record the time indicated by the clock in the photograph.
10:56
